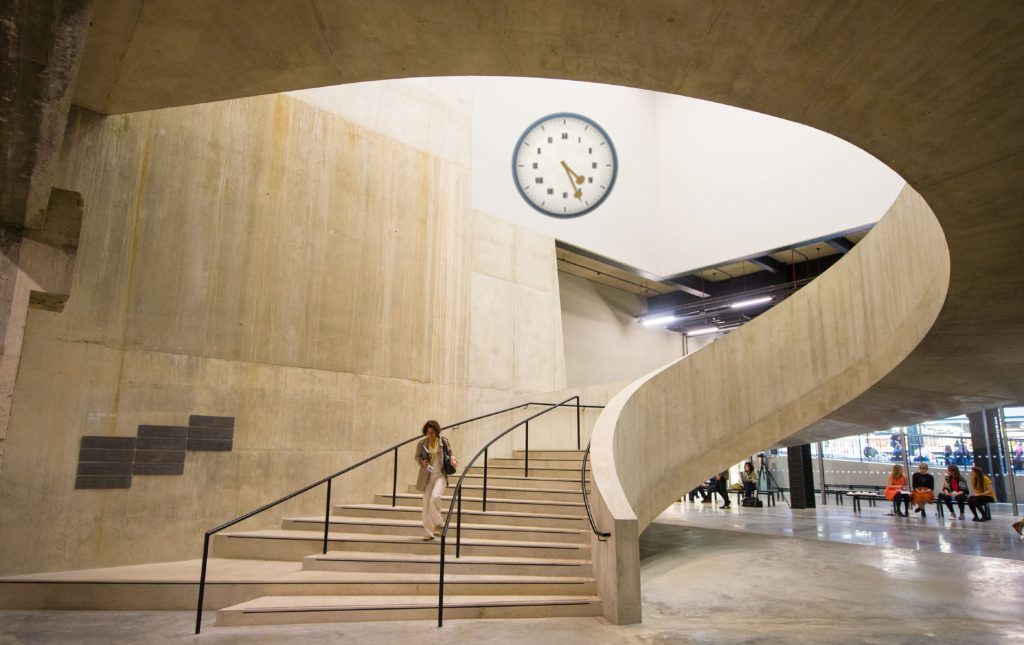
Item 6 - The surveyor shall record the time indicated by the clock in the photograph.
4:26
